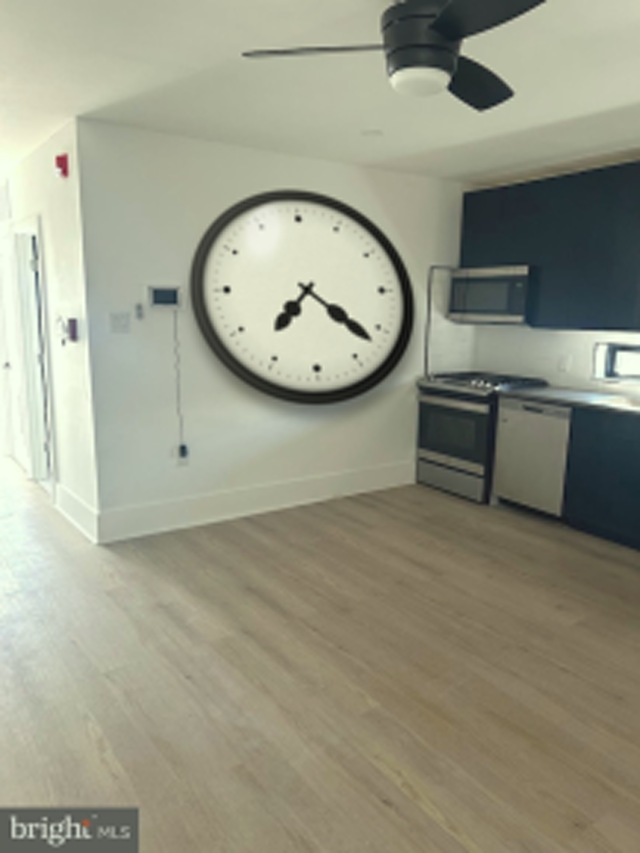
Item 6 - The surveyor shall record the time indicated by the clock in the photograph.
7:22
